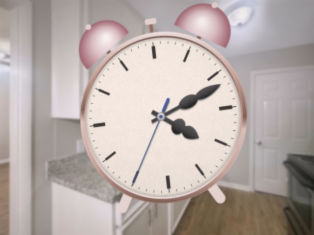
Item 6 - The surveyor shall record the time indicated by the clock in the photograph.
4:11:35
